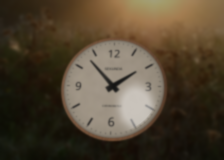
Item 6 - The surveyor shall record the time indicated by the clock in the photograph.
1:53
